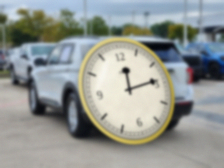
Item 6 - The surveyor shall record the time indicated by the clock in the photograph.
12:14
